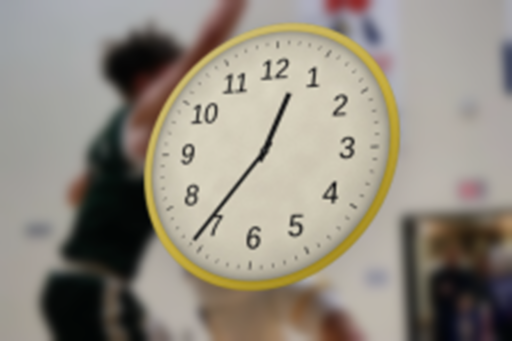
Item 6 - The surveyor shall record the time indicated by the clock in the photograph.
12:36
